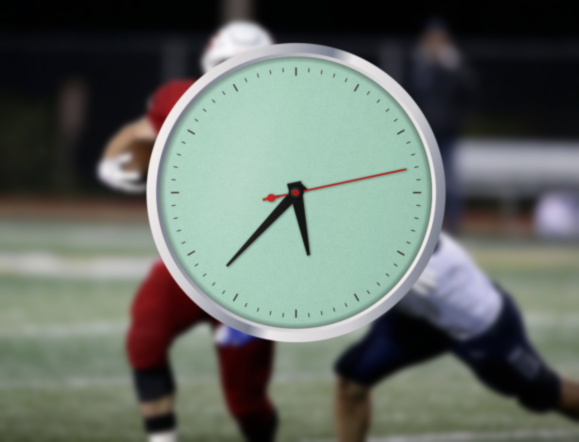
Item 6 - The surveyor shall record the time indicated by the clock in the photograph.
5:37:13
